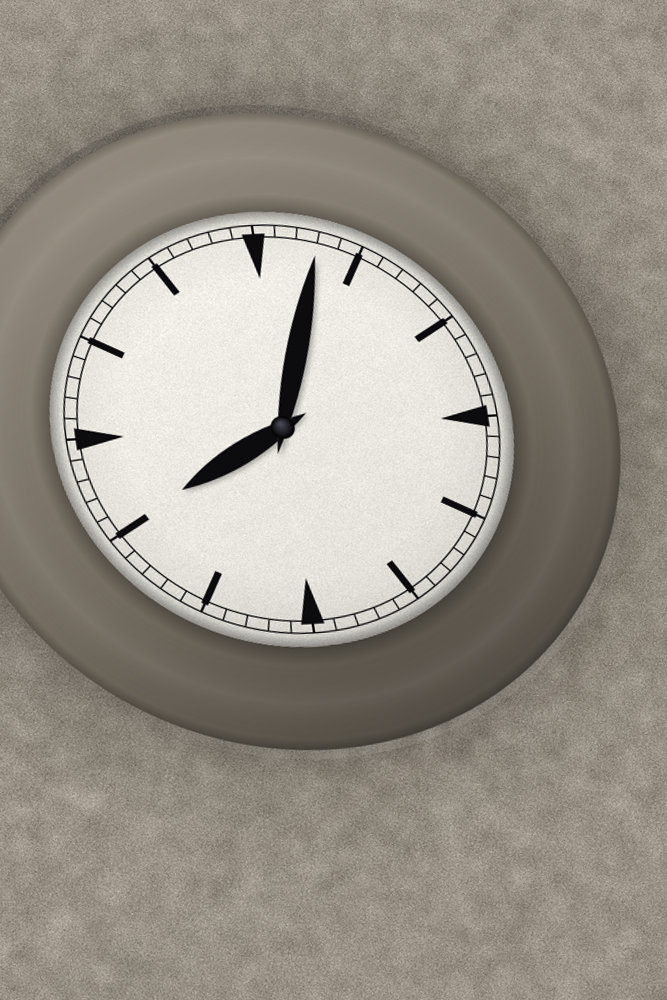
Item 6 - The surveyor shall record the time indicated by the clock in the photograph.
8:03
